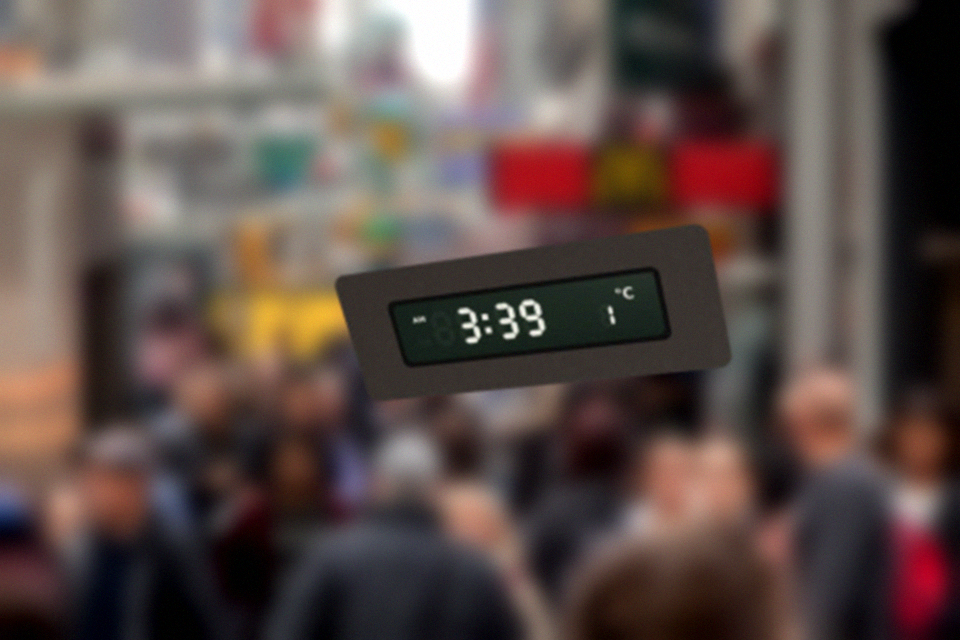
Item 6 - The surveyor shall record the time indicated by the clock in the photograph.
3:39
